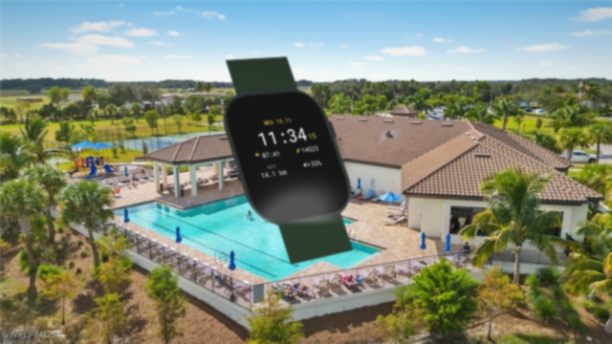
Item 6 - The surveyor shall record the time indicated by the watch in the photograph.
11:34
